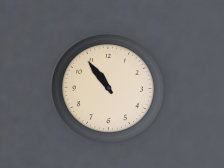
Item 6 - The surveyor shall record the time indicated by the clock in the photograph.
10:54
